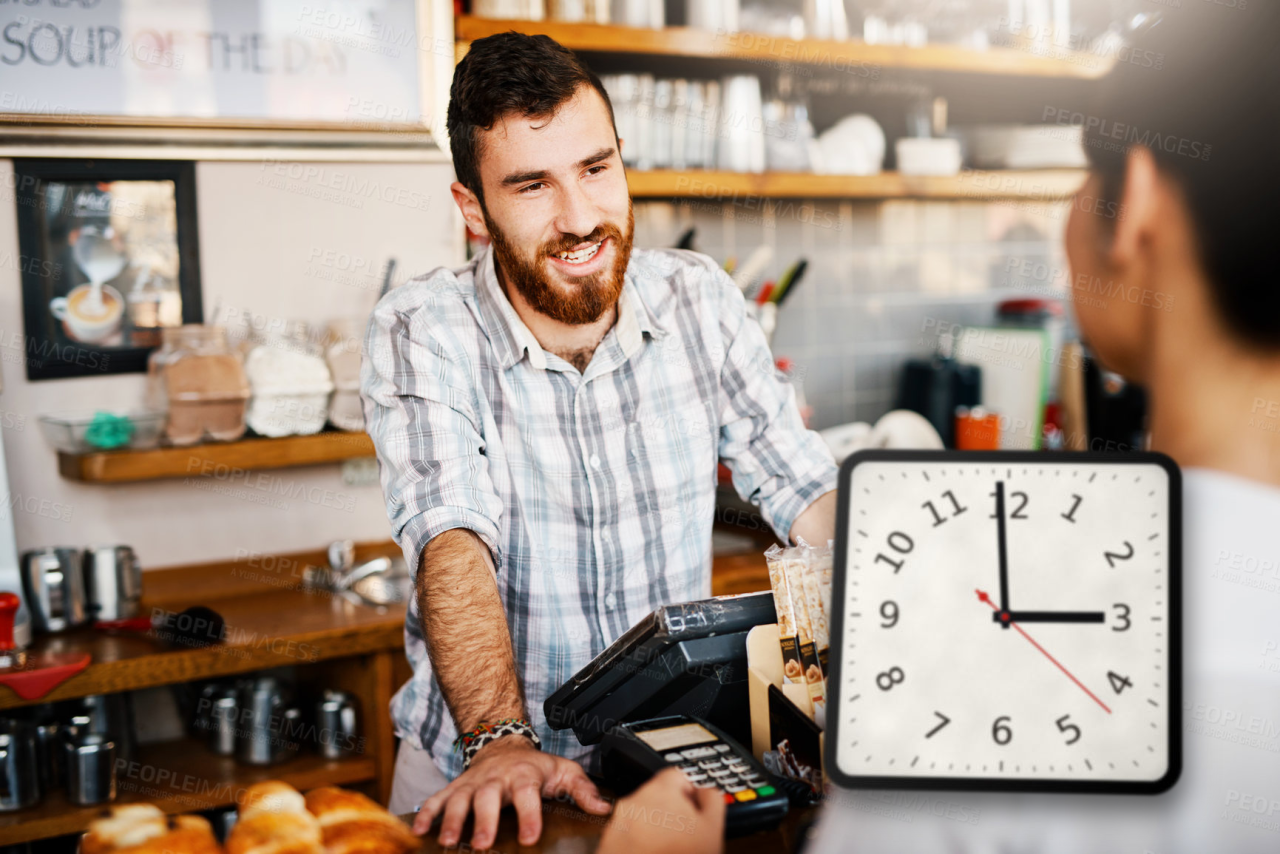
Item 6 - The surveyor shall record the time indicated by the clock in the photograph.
2:59:22
